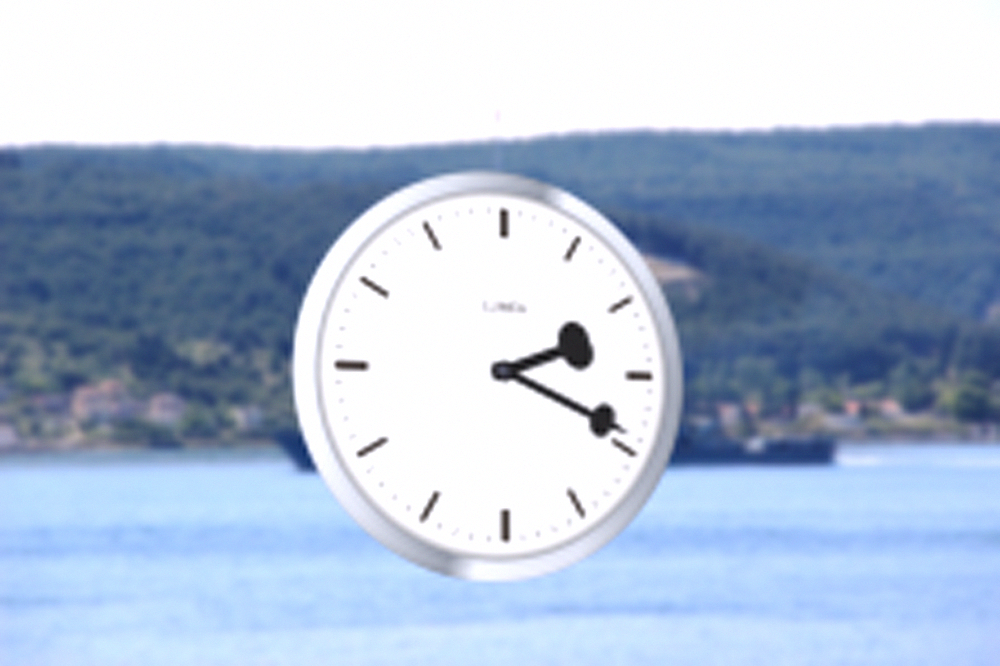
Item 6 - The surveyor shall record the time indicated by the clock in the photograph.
2:19
